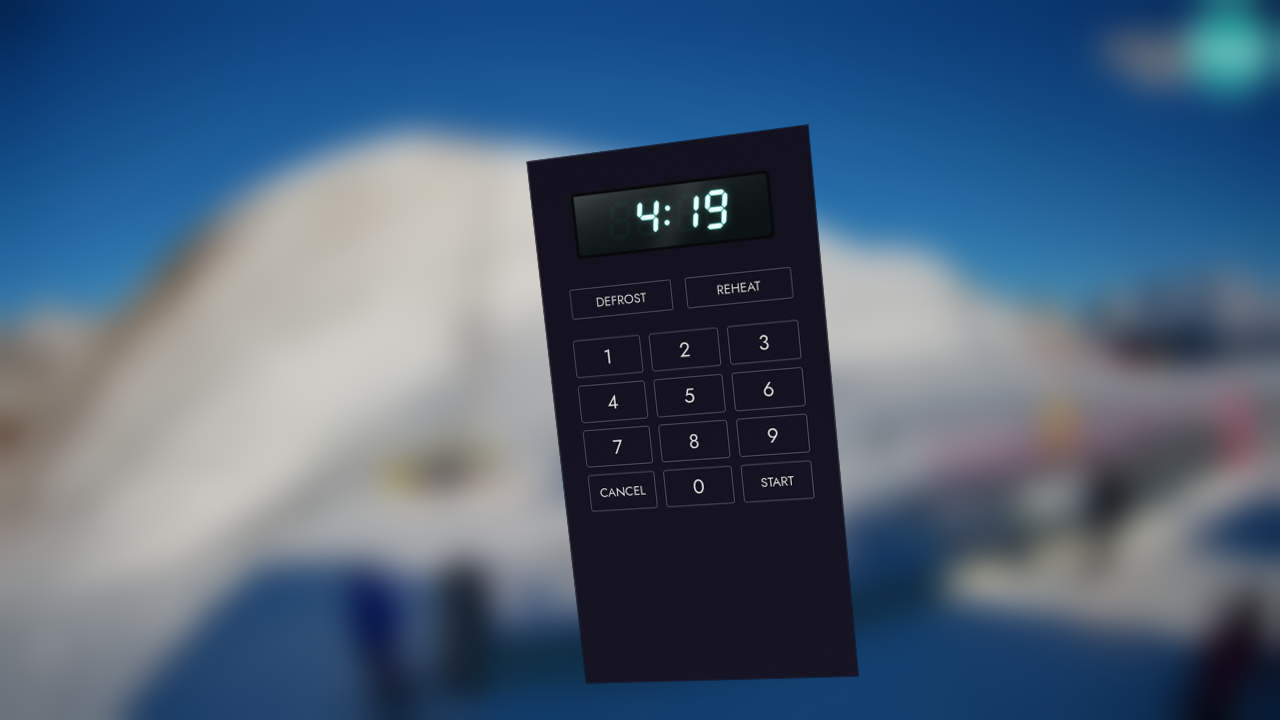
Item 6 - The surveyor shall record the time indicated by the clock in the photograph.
4:19
